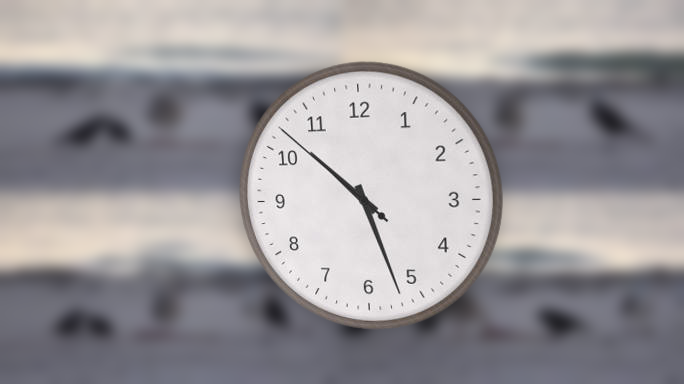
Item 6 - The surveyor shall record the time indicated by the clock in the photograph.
10:26:52
